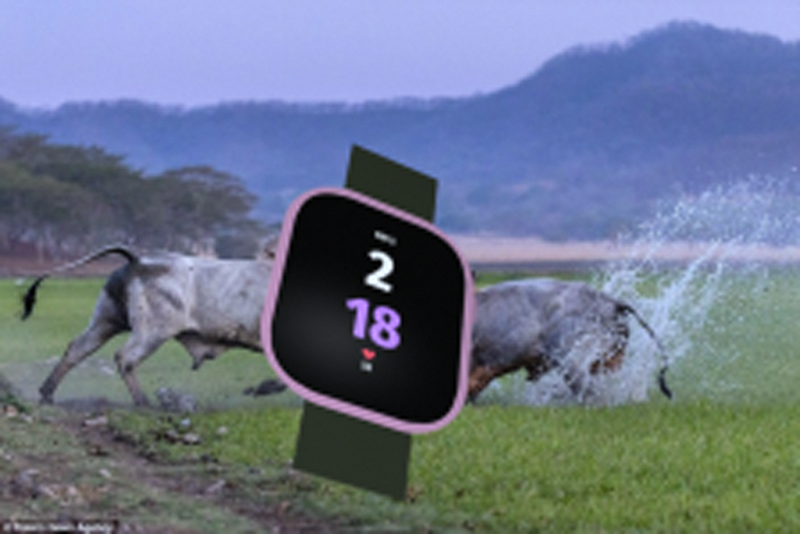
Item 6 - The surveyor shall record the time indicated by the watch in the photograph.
2:18
